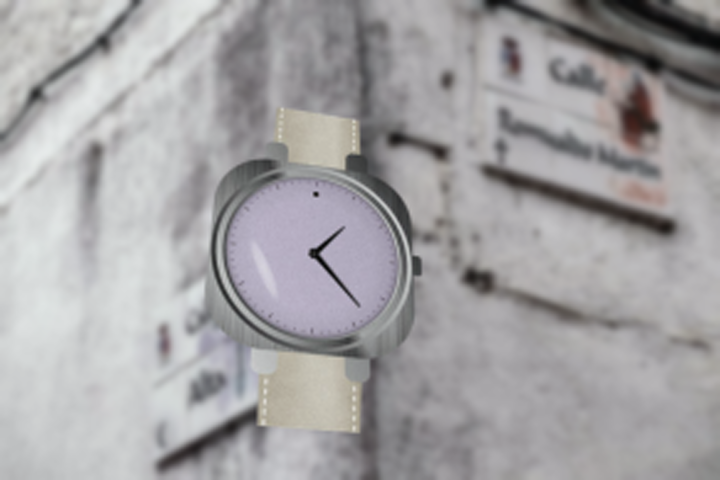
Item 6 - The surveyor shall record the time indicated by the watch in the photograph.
1:23
